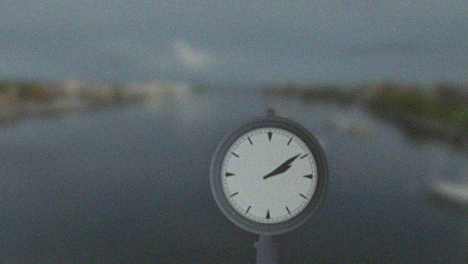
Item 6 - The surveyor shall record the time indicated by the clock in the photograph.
2:09
